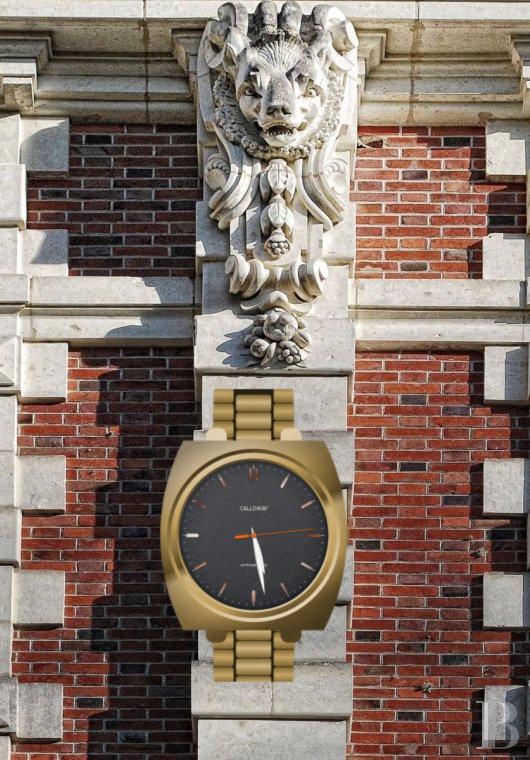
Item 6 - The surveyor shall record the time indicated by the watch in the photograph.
5:28:14
